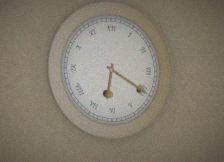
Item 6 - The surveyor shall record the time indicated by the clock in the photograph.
6:20
